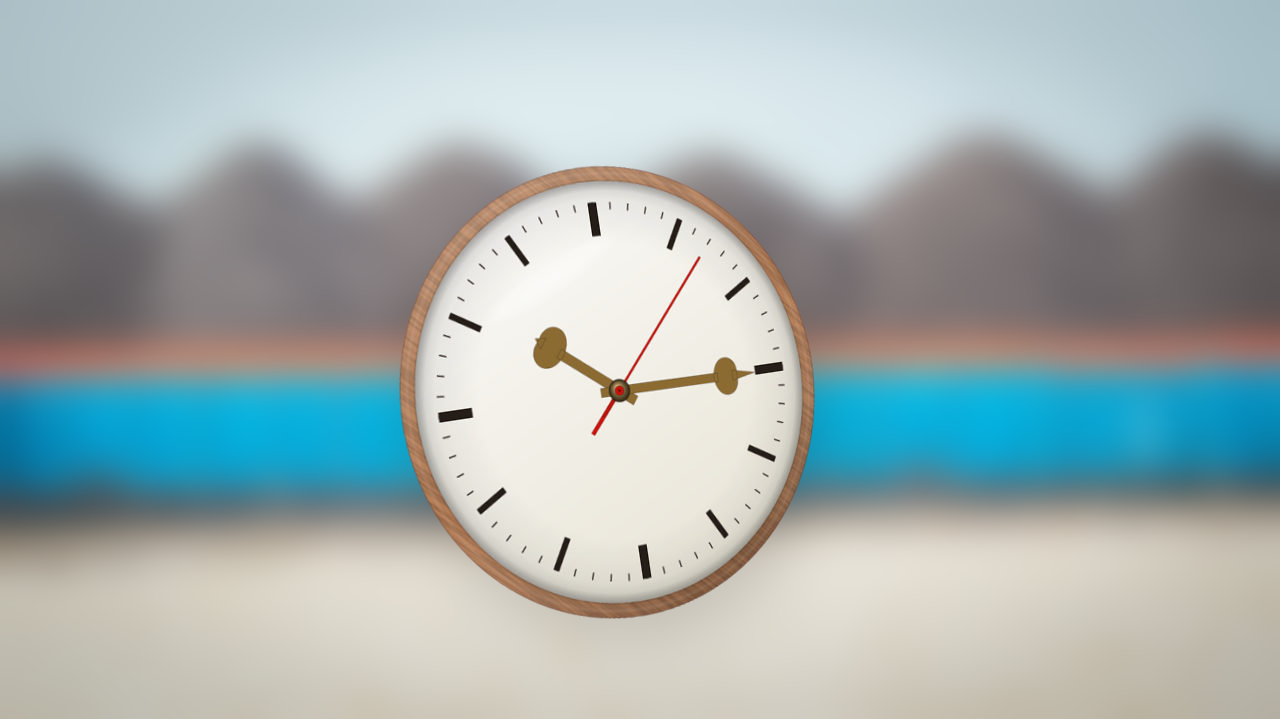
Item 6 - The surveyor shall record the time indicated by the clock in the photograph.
10:15:07
